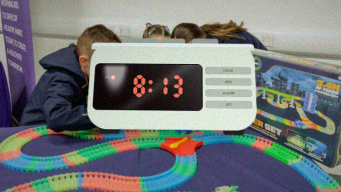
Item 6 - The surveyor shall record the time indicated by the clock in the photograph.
8:13
